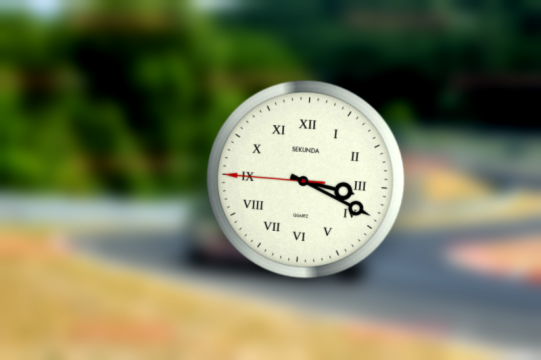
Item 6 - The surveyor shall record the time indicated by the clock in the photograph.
3:18:45
